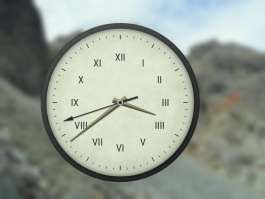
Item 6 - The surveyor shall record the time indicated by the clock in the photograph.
3:38:42
